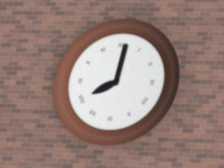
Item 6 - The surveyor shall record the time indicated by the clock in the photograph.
8:01
